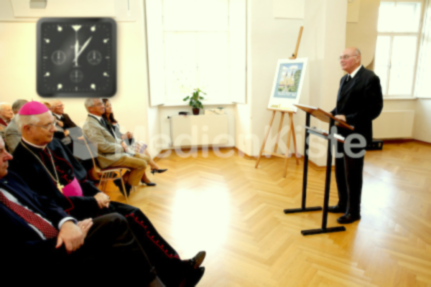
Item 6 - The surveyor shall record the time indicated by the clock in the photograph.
12:06
